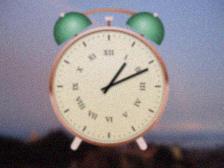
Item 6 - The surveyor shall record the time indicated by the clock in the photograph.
1:11
